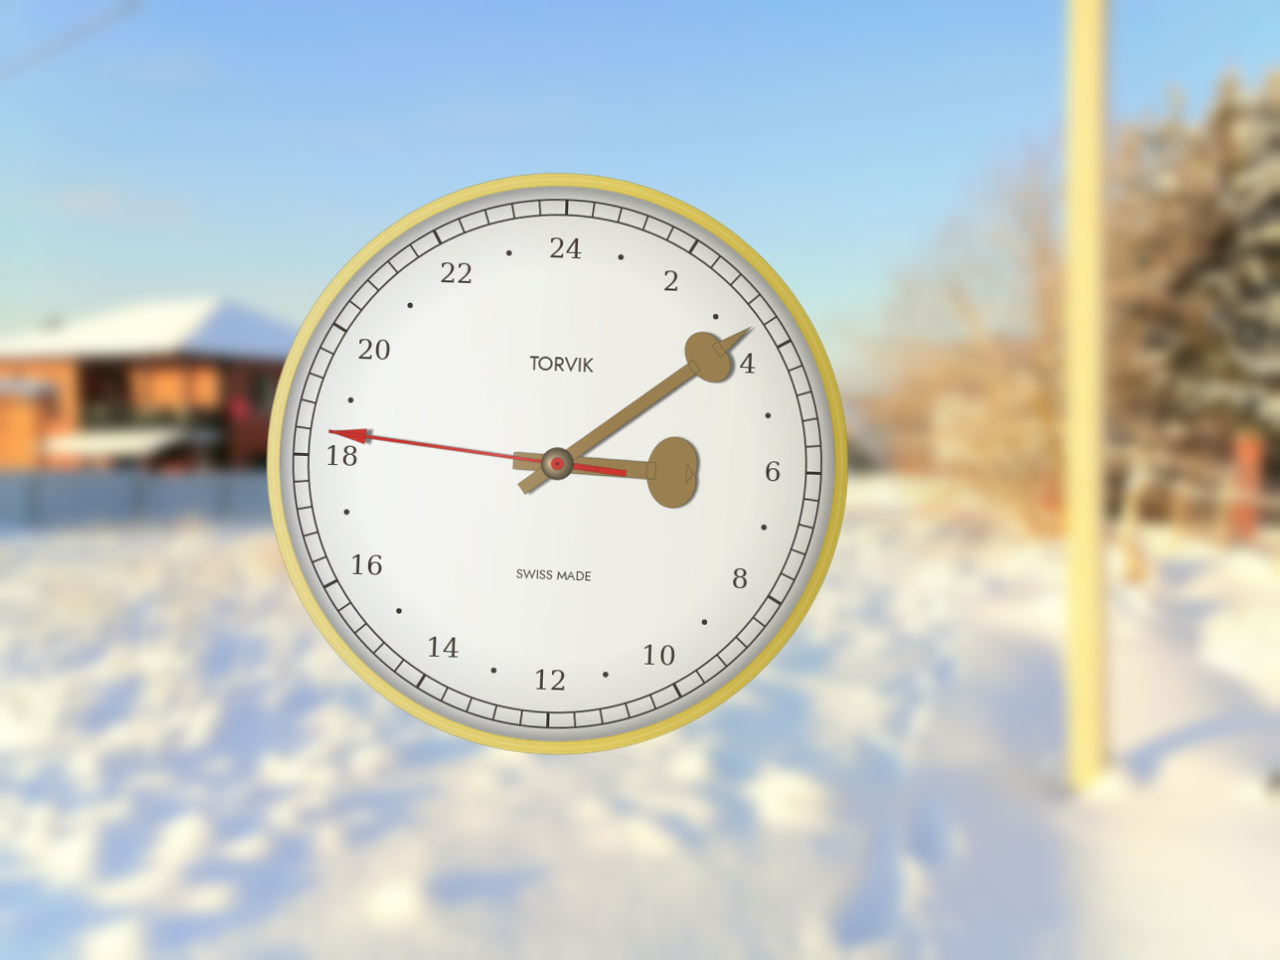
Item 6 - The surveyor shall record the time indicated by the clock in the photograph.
6:08:46
